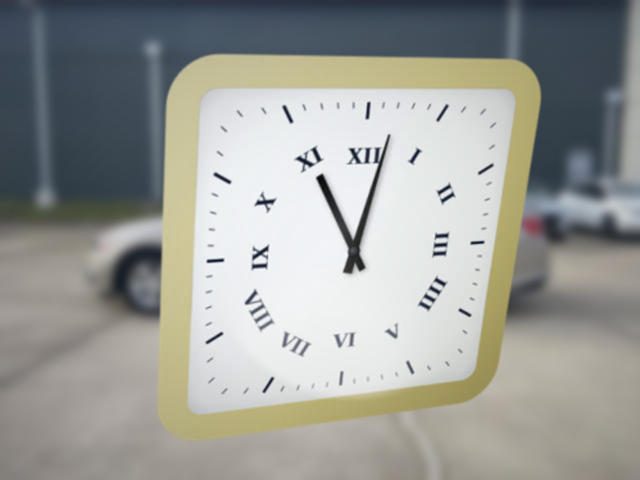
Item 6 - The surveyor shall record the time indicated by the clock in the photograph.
11:02
